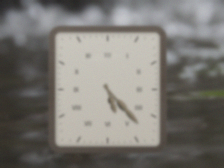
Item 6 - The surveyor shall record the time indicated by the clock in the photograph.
5:23
